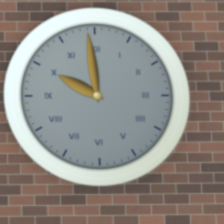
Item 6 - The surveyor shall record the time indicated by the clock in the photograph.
9:59
